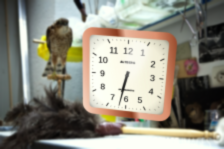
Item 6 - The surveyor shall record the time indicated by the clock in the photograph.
6:32
